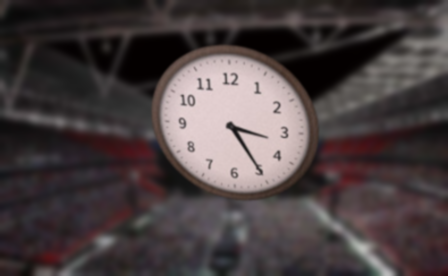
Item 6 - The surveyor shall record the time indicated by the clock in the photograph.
3:25
